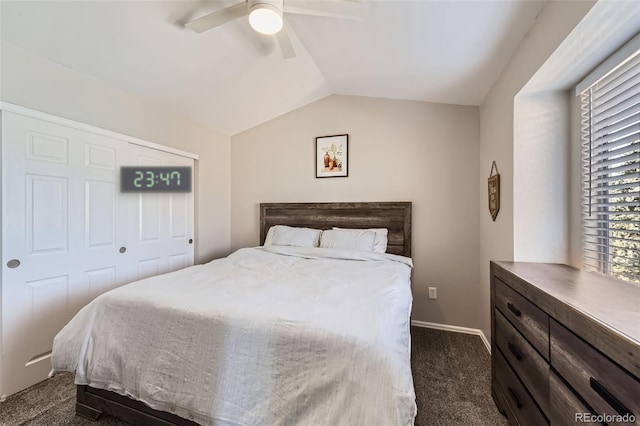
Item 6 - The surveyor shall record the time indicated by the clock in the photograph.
23:47
